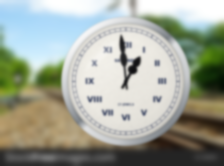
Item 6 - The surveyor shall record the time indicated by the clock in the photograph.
12:59
